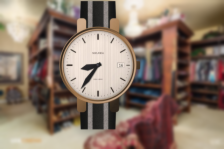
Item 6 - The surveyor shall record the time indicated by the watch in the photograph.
8:36
